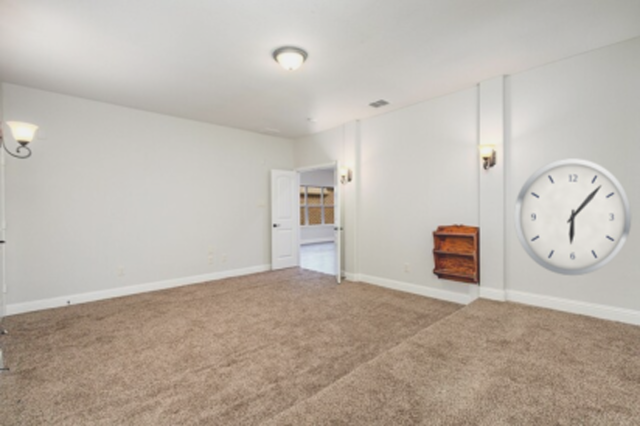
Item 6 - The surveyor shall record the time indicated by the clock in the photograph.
6:07
